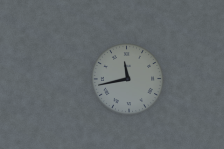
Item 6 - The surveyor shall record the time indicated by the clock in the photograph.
11:43
